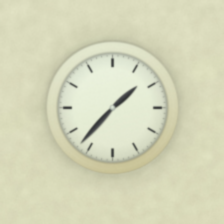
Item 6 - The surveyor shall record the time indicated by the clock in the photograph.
1:37
